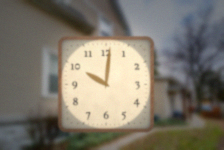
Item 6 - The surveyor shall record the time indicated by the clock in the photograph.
10:01
